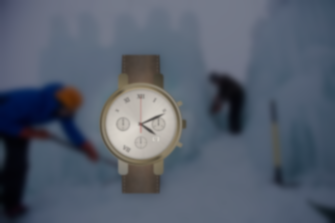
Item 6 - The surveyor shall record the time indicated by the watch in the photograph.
4:11
